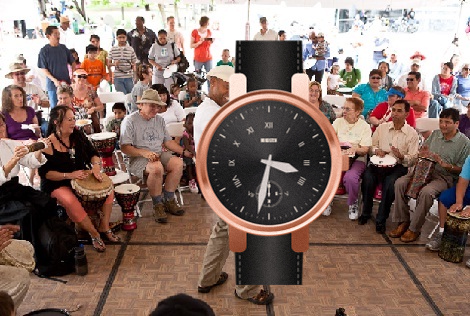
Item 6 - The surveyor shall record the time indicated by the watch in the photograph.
3:32
